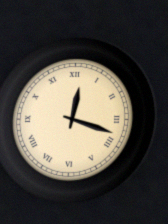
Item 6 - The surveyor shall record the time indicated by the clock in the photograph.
12:18
